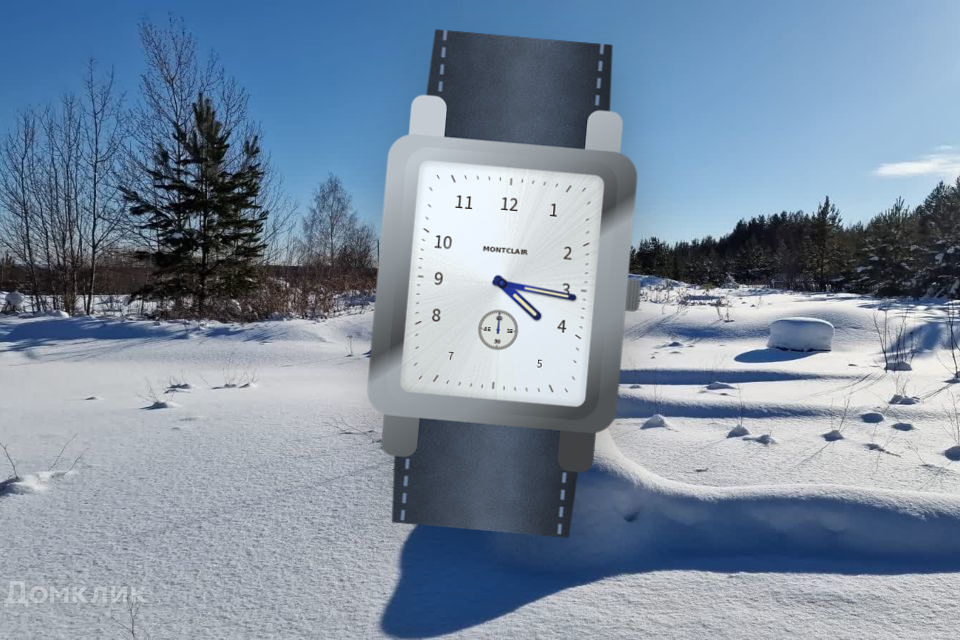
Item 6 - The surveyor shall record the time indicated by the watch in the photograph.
4:16
